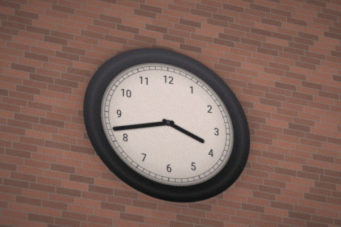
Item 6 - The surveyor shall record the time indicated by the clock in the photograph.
3:42
